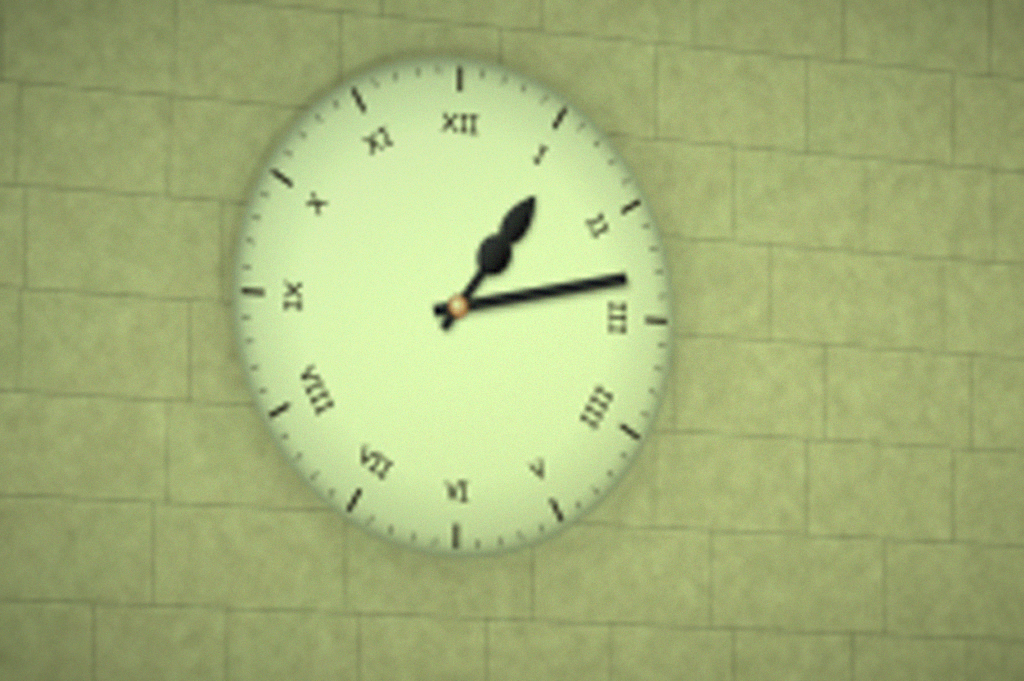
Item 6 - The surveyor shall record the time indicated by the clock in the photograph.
1:13
